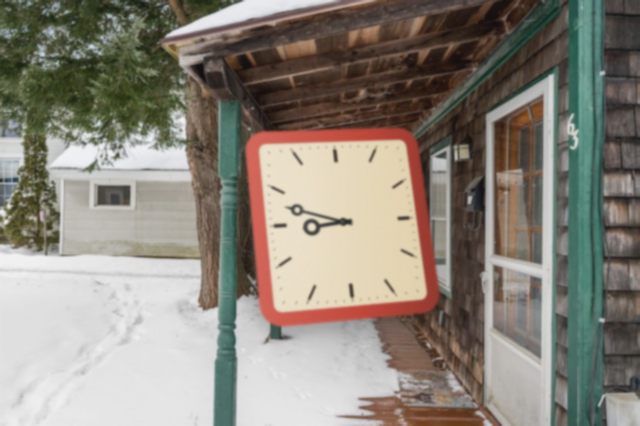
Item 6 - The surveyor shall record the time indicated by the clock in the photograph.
8:48
